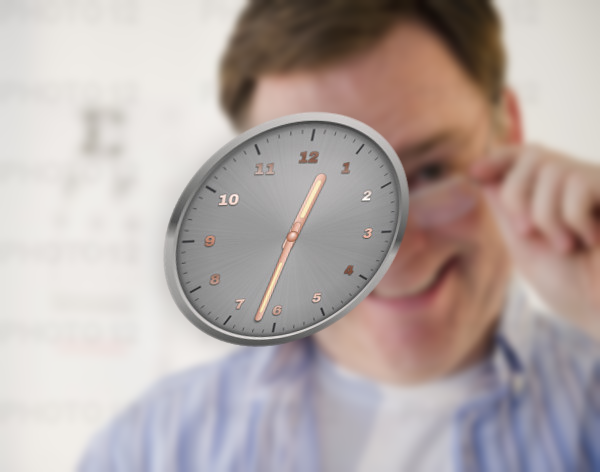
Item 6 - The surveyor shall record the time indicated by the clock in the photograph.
12:32
